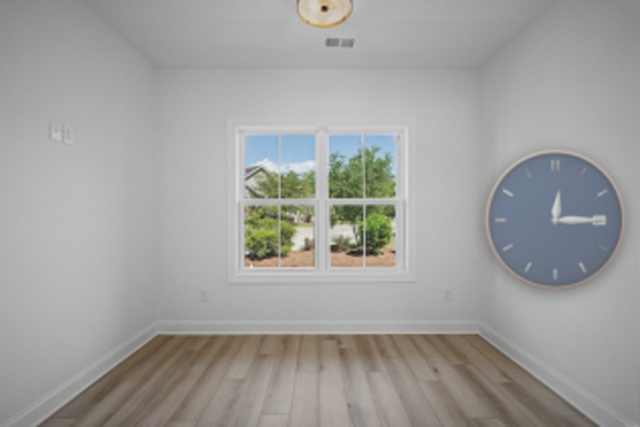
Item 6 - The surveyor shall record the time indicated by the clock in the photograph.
12:15
